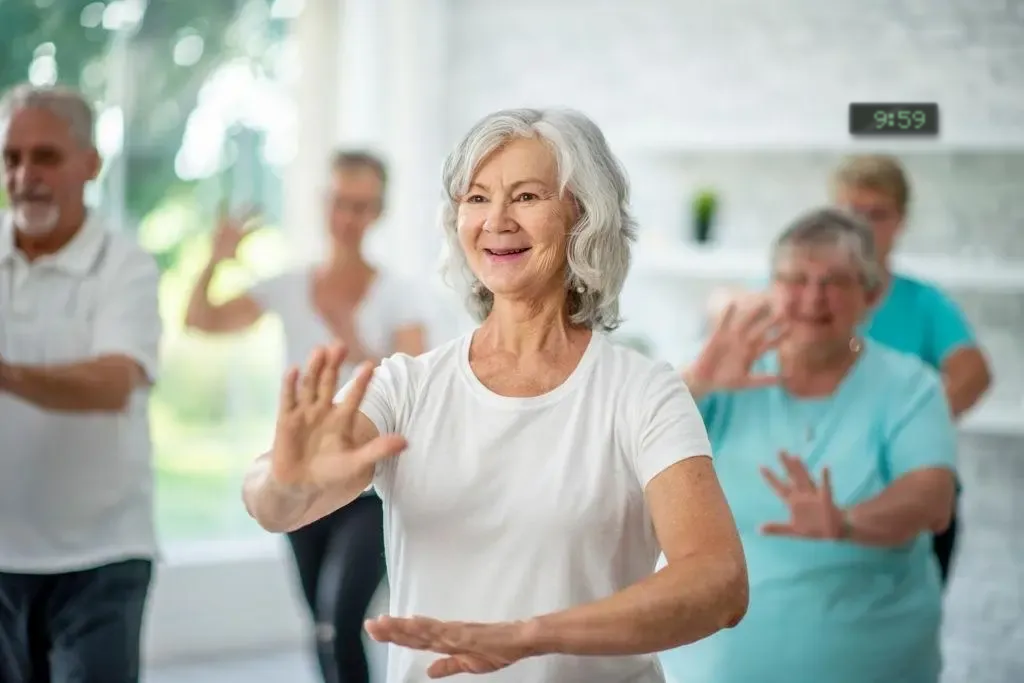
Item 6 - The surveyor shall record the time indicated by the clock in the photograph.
9:59
